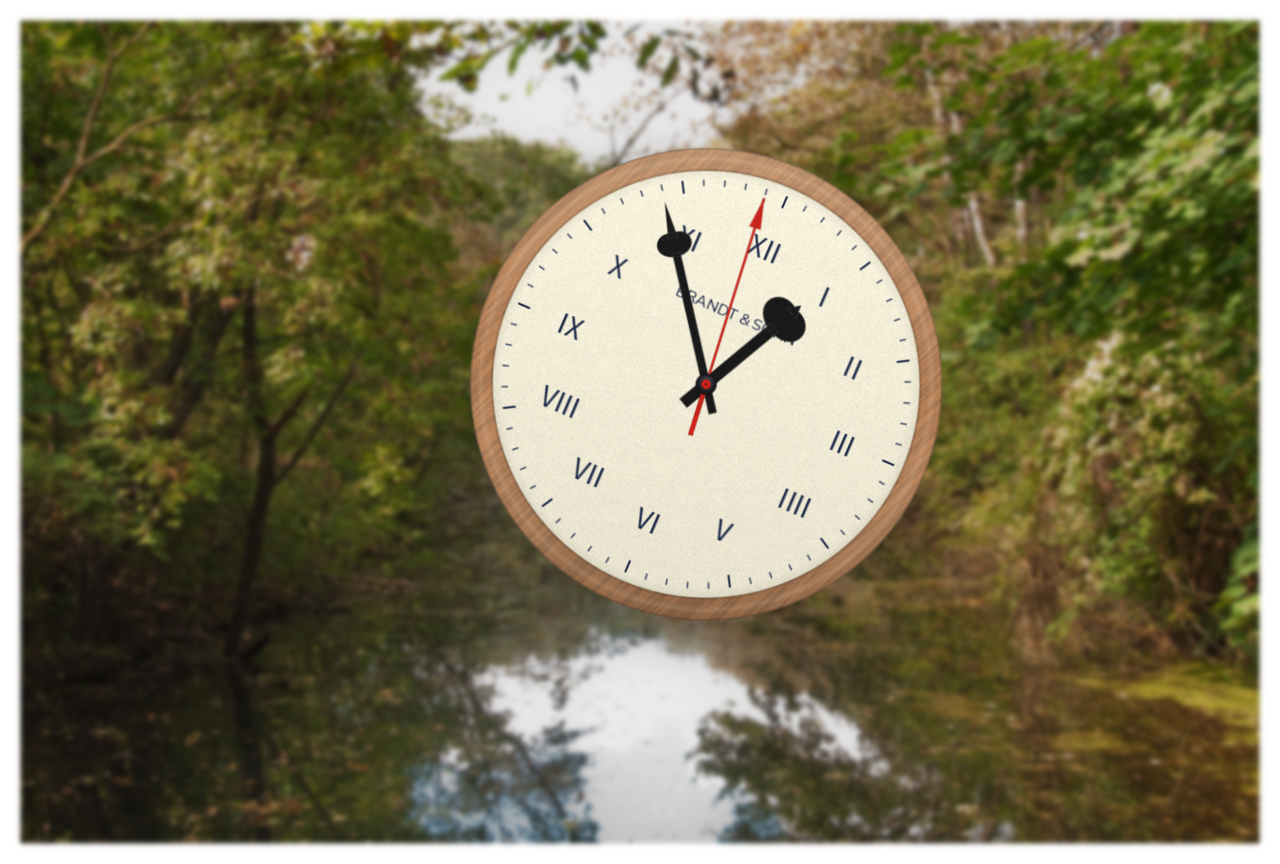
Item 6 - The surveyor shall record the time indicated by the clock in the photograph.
12:53:59
